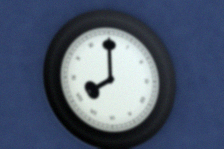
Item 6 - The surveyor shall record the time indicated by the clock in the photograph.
8:00
